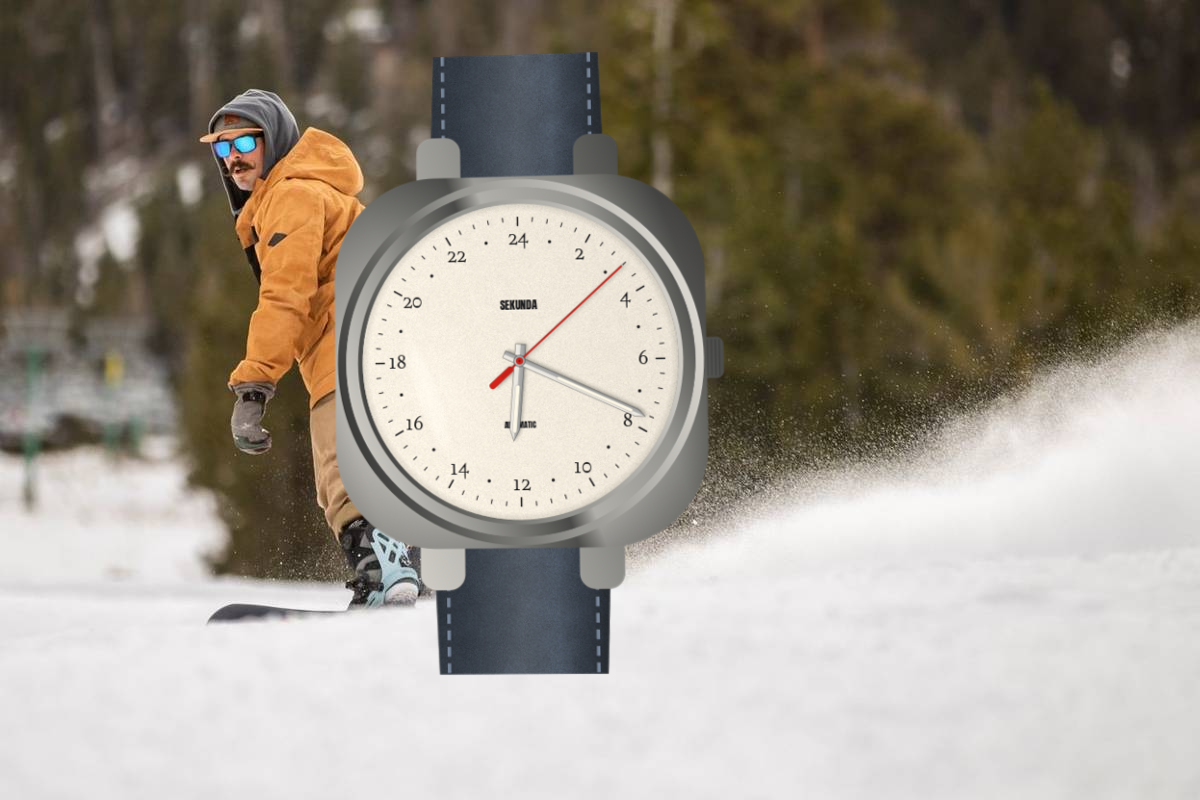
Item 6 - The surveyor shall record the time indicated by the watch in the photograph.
12:19:08
